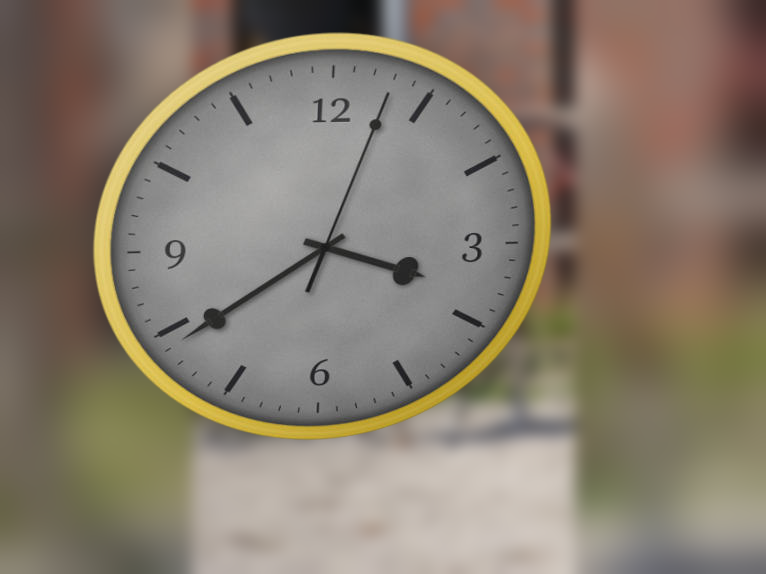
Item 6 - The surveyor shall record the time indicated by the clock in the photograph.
3:39:03
